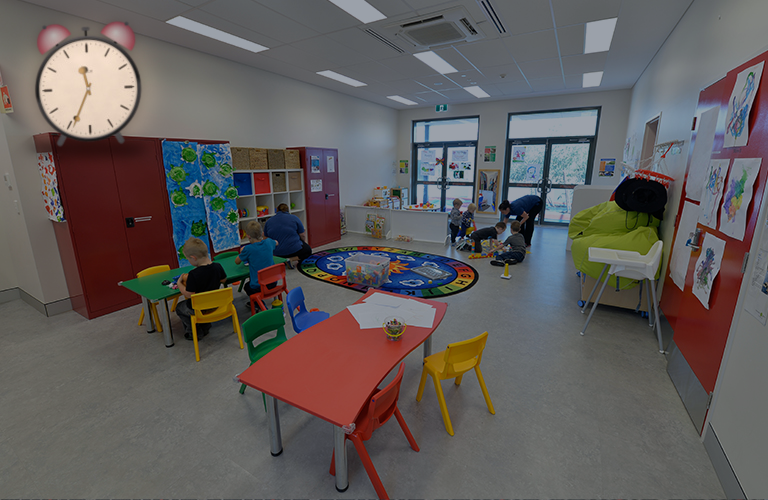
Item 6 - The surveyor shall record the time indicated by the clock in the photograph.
11:34
